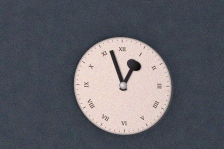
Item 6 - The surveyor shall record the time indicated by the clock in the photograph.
12:57
